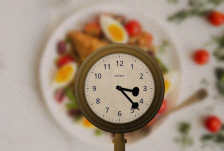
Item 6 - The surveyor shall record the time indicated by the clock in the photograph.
3:23
